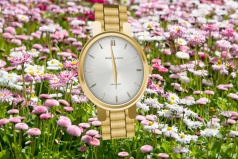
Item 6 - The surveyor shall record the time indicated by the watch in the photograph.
5:59
